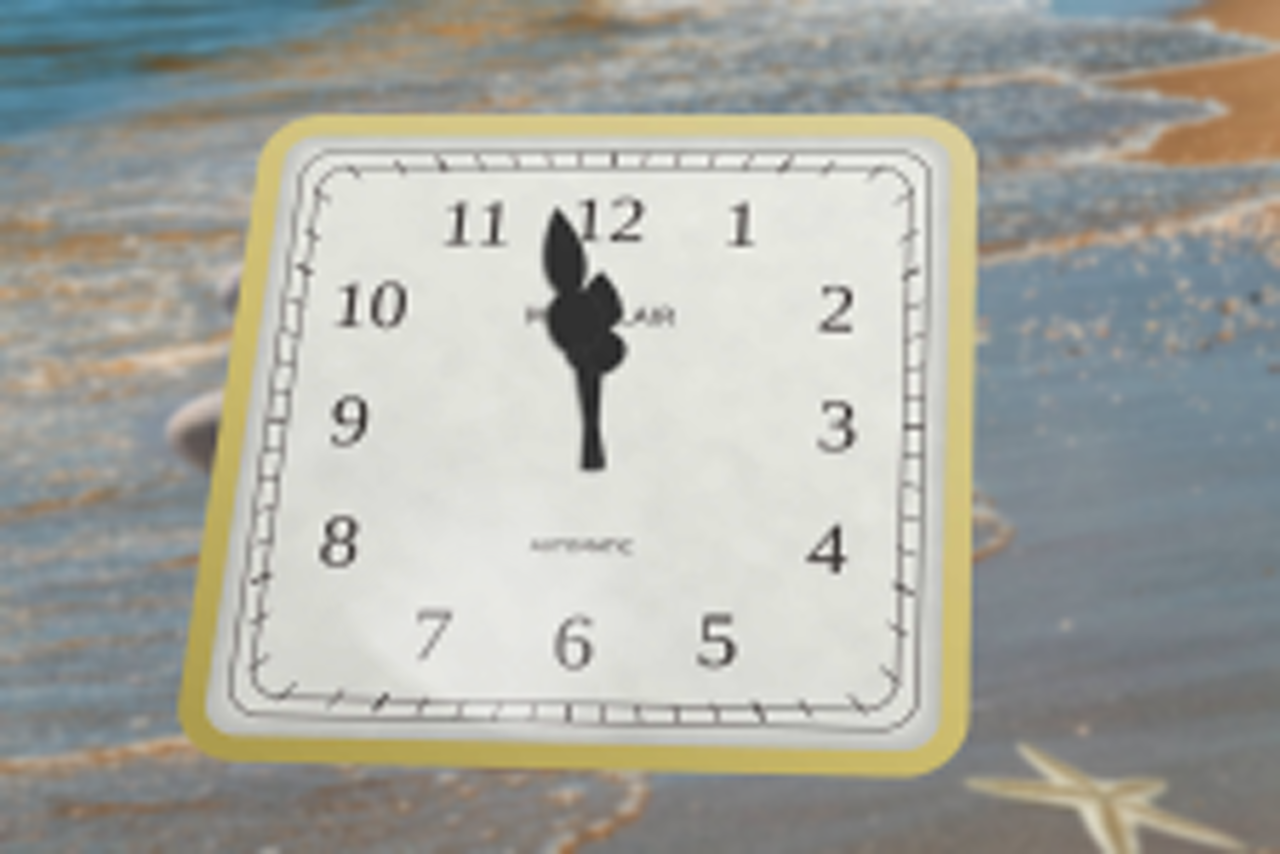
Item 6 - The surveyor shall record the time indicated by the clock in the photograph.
11:58
